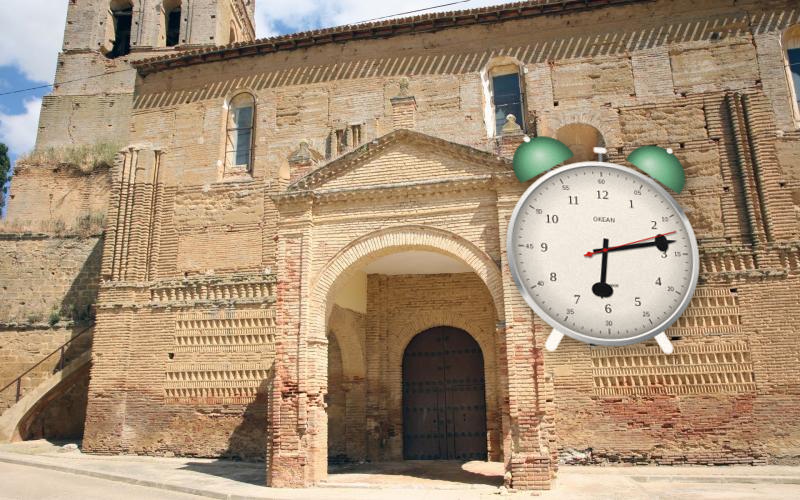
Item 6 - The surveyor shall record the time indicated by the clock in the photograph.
6:13:12
